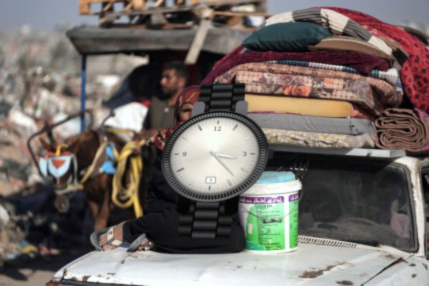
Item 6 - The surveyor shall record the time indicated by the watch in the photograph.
3:23
